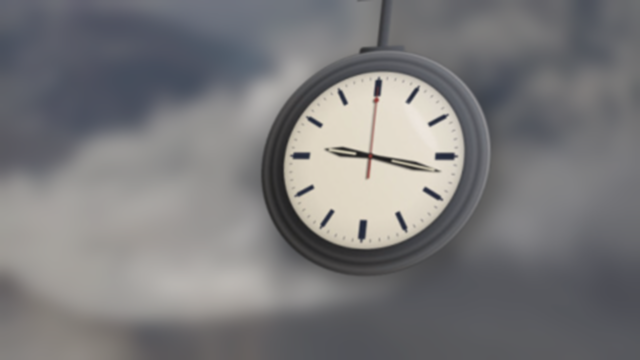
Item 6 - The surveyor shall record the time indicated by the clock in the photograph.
9:17:00
